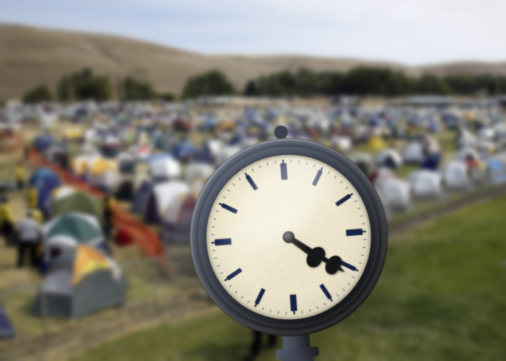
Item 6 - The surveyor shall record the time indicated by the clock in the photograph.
4:21
